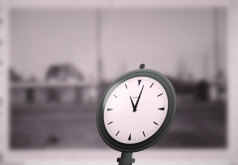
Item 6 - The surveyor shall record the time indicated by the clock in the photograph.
11:02
